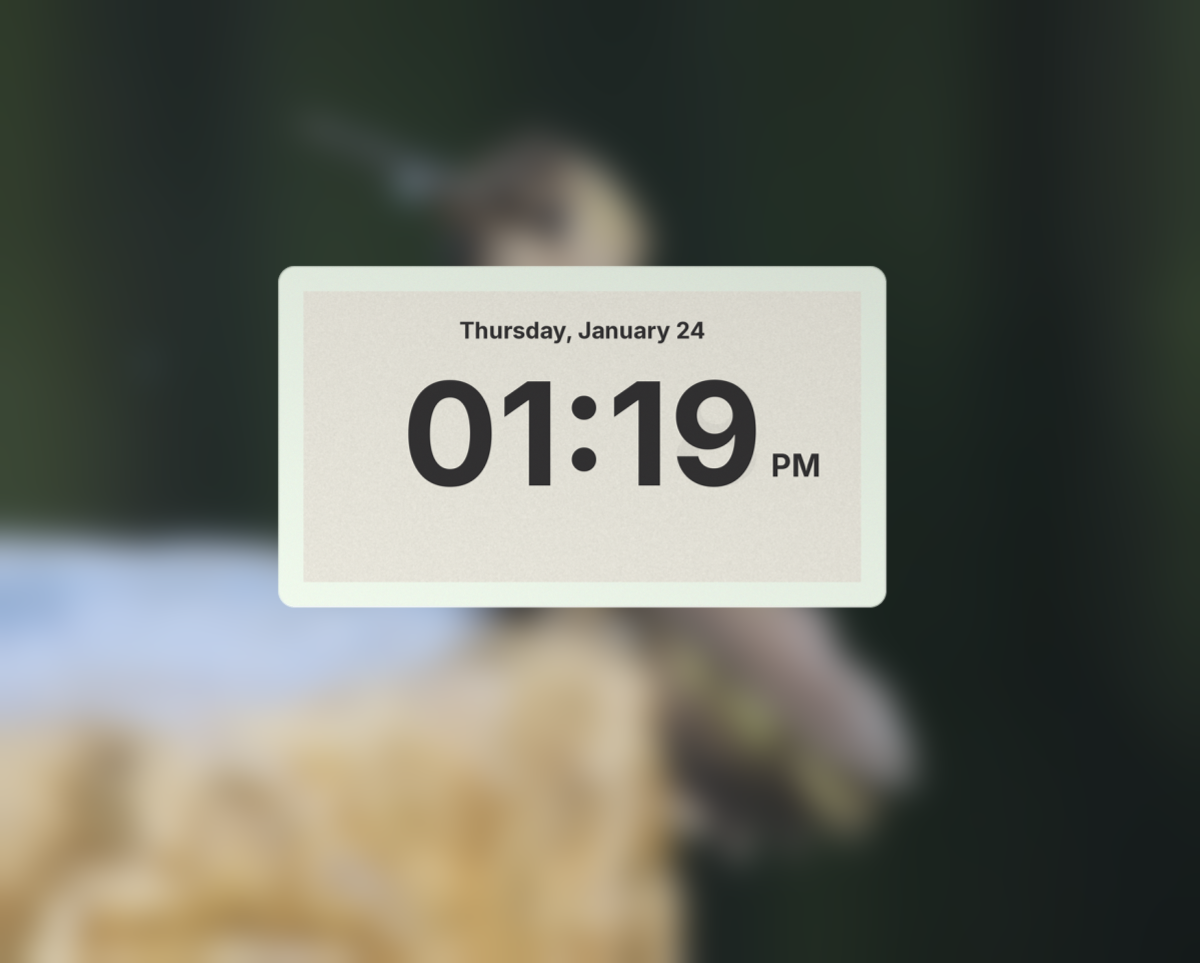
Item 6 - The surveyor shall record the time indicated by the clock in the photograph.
1:19
